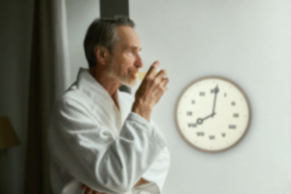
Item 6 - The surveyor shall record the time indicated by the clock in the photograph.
8:01
